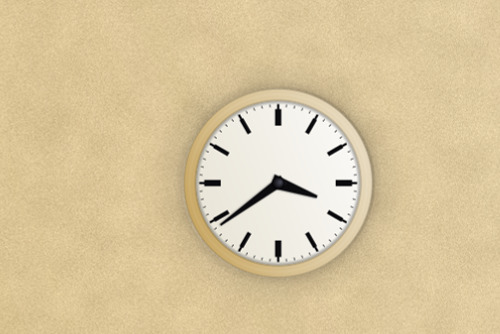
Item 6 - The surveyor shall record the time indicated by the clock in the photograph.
3:39
